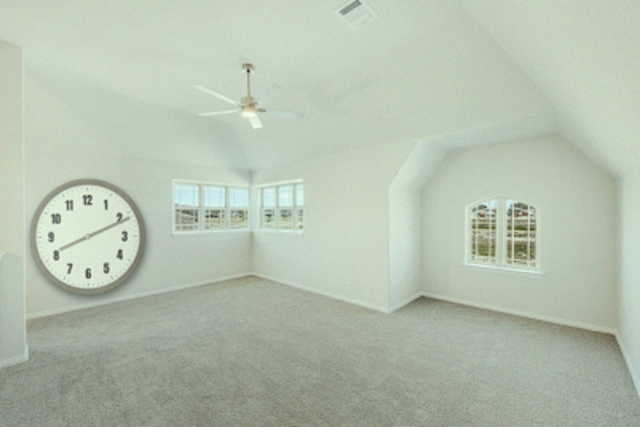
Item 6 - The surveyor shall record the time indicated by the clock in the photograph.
8:11
